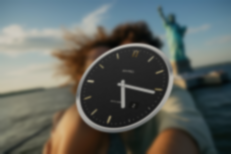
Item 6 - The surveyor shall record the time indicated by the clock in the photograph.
5:16
